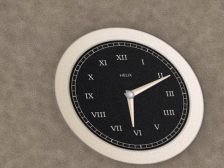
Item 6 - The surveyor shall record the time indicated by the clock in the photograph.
6:11
